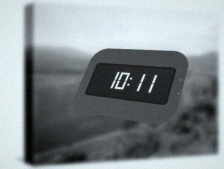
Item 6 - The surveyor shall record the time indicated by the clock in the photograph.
10:11
